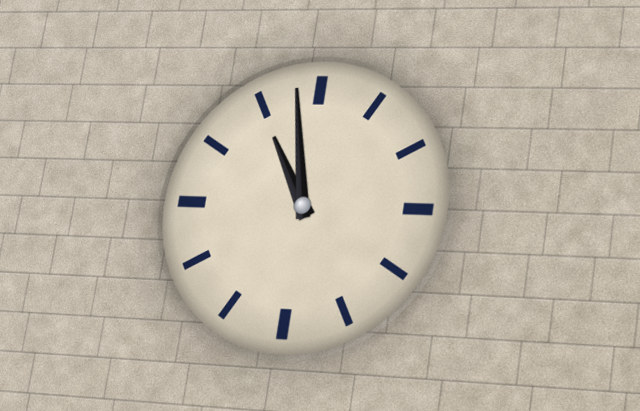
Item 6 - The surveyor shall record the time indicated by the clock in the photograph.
10:58
